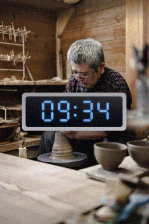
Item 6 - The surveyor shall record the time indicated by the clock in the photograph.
9:34
